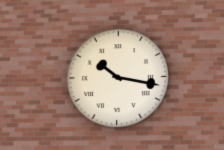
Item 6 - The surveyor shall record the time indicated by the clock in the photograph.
10:17
